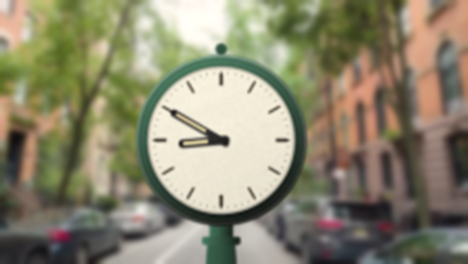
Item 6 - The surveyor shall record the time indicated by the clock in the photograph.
8:50
